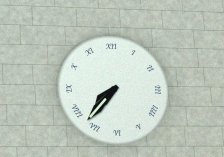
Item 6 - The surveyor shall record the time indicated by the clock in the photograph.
7:37
